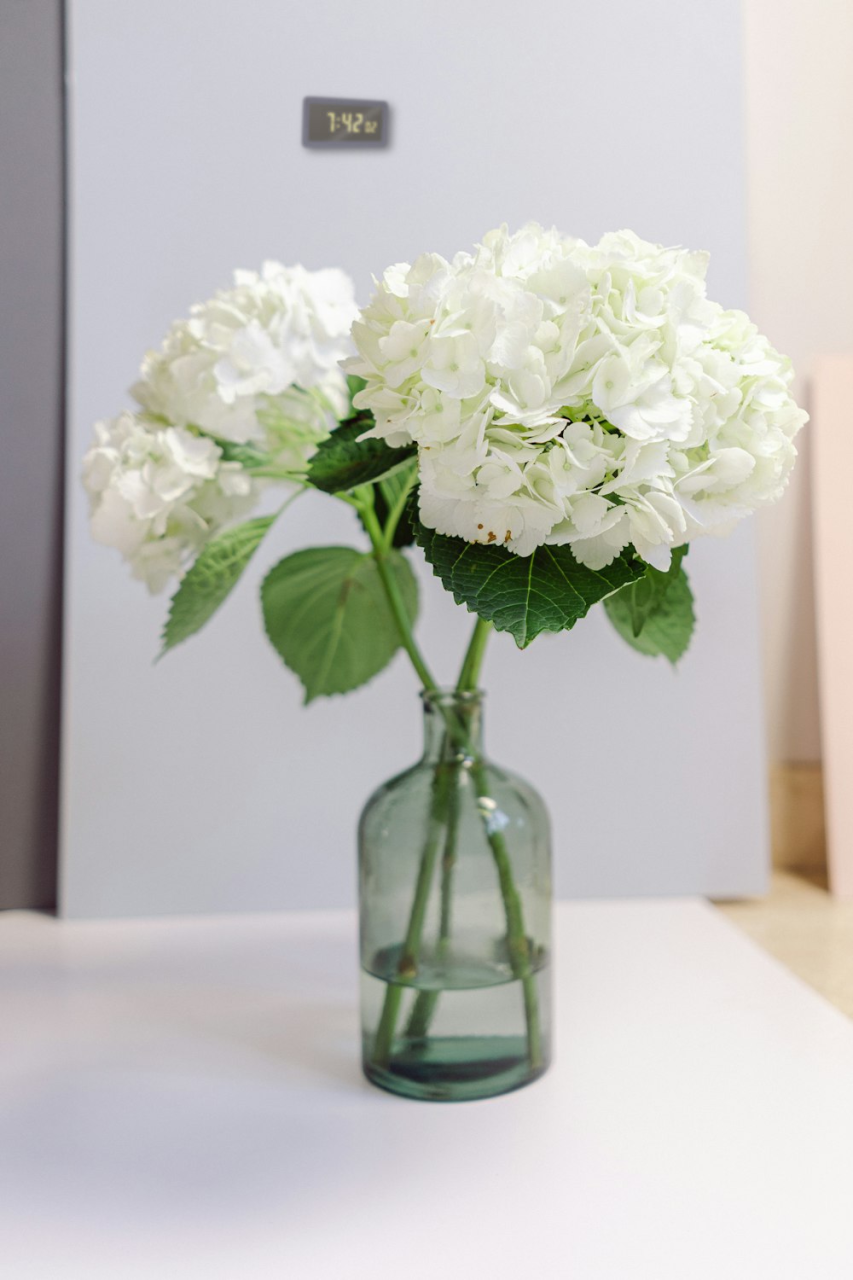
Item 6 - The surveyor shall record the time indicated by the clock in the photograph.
7:42
